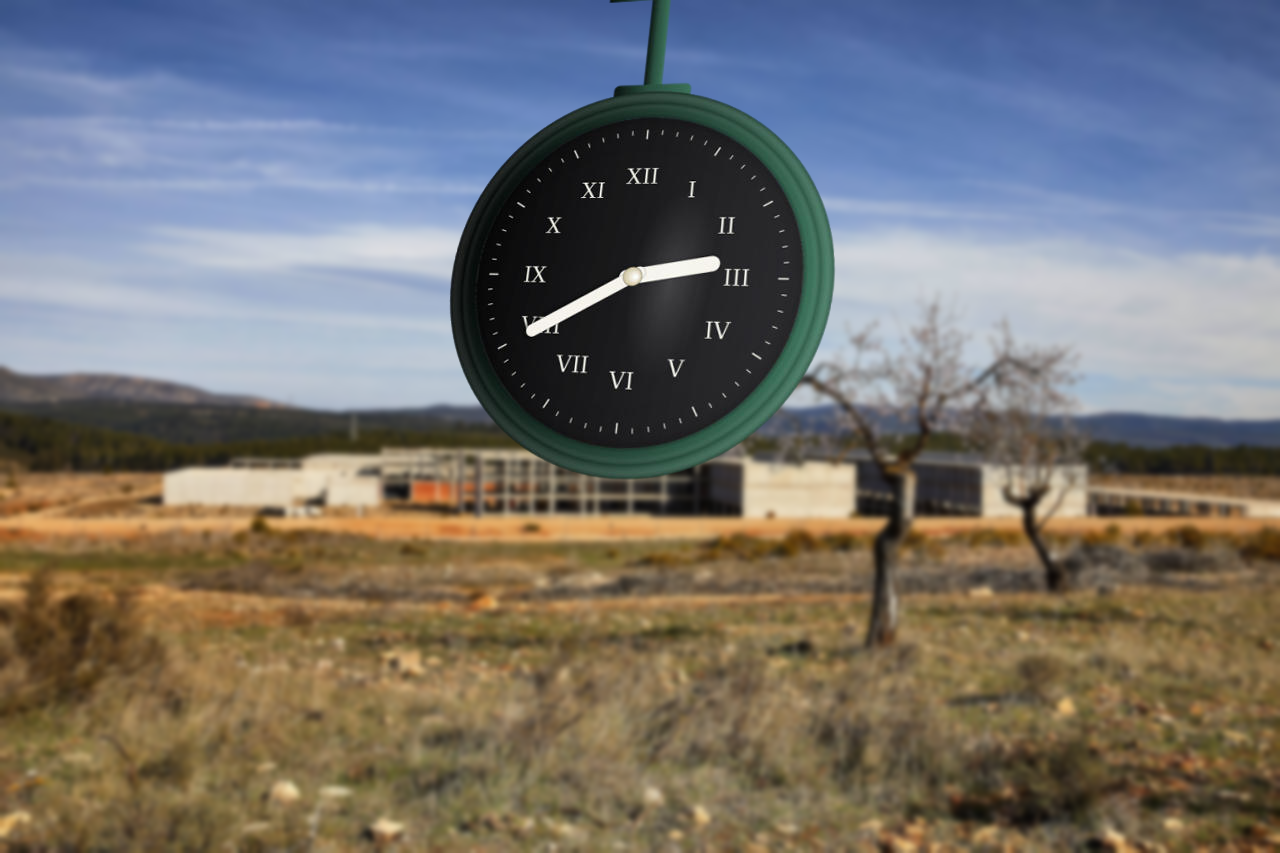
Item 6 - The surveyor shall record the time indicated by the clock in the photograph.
2:40
